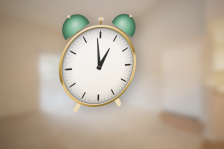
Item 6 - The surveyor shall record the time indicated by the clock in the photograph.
12:59
